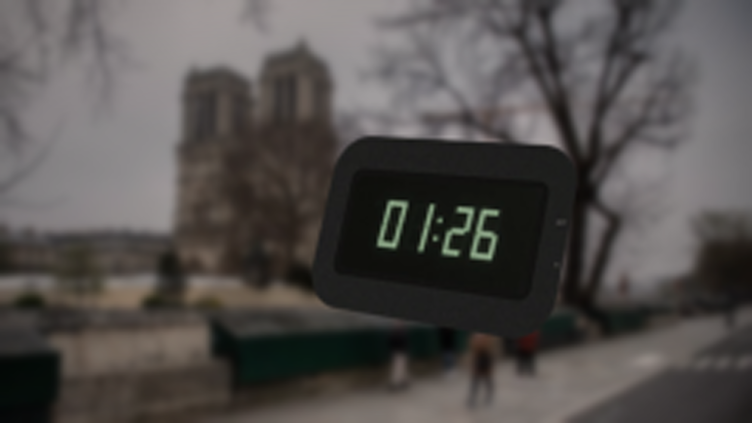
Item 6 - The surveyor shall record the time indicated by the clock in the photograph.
1:26
